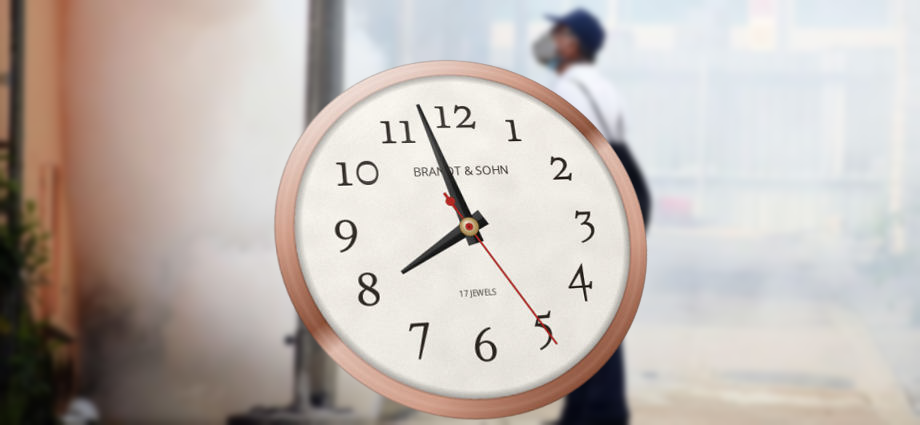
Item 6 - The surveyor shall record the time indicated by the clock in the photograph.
7:57:25
